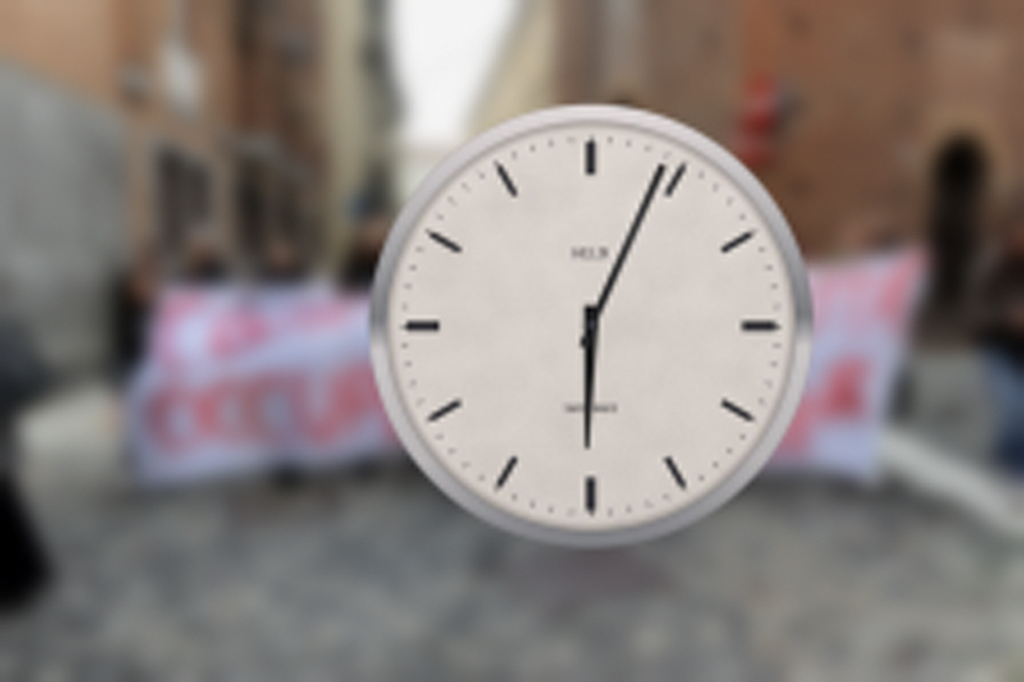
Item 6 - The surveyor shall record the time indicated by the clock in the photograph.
6:04
